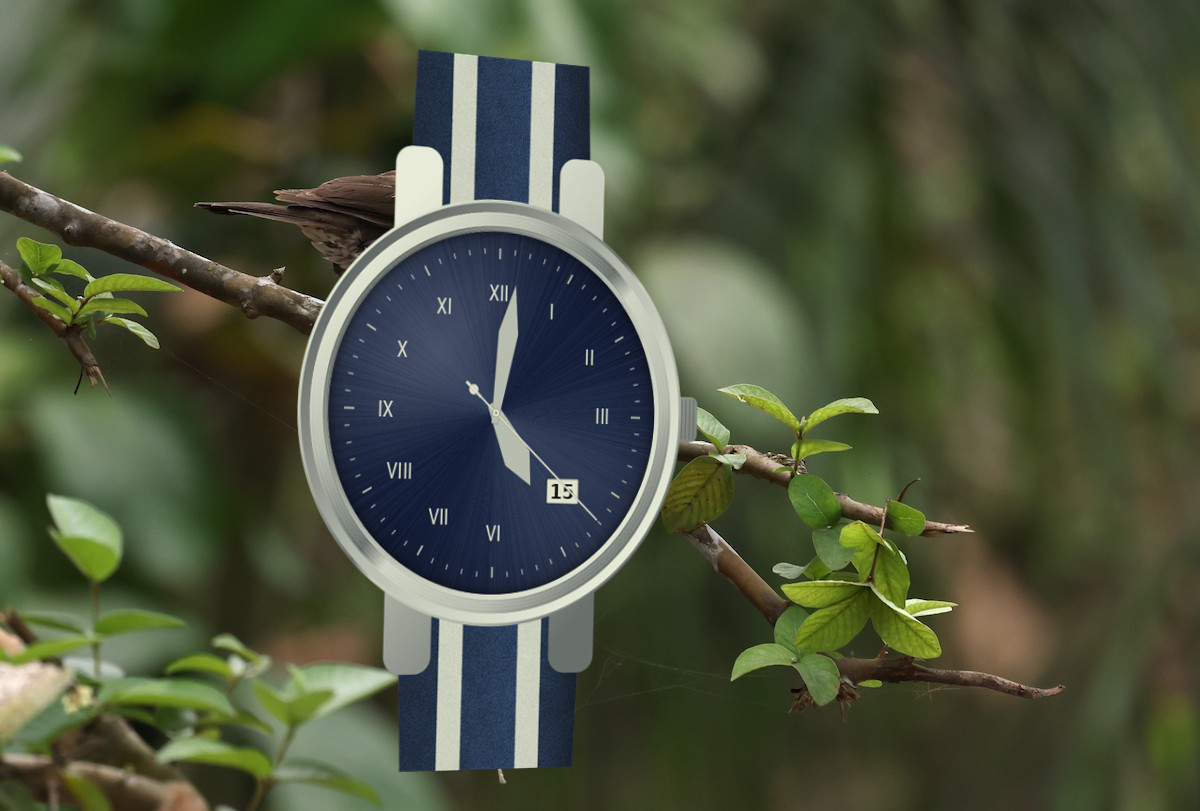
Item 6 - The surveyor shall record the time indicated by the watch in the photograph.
5:01:22
